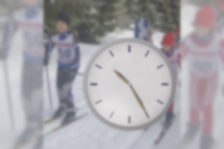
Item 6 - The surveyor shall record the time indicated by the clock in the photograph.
10:25
